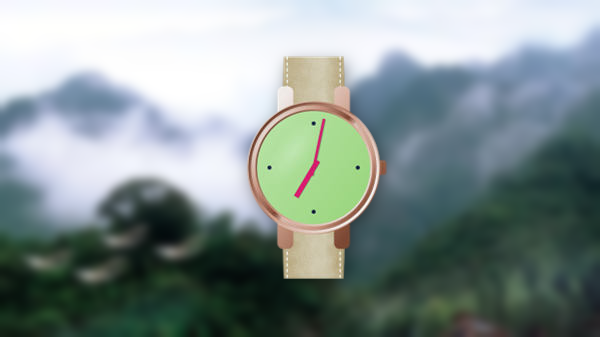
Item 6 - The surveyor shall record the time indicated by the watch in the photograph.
7:02
